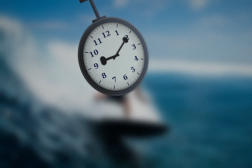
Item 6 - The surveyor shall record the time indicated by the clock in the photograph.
9:10
